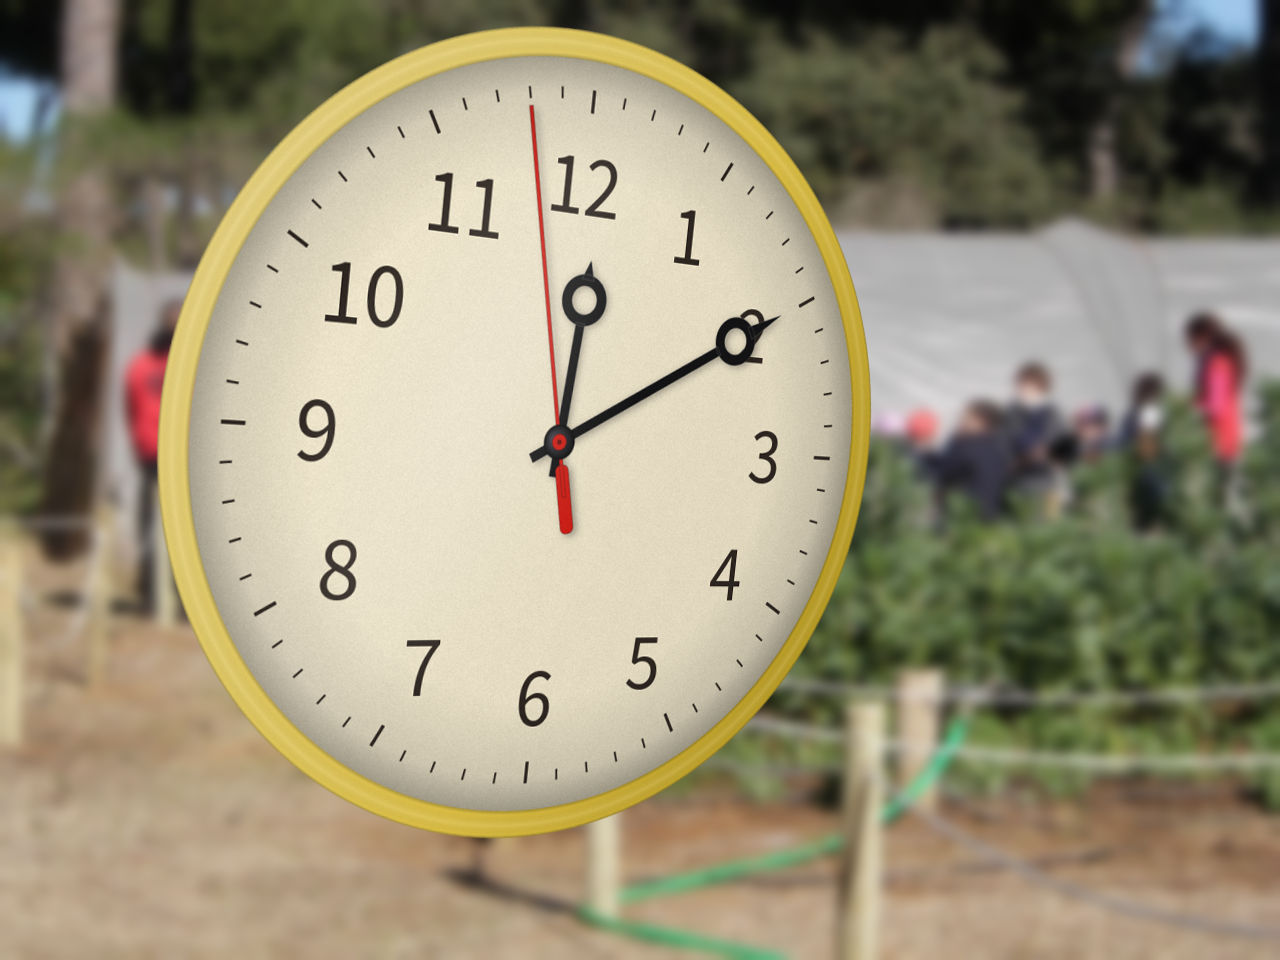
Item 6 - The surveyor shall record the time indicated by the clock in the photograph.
12:09:58
